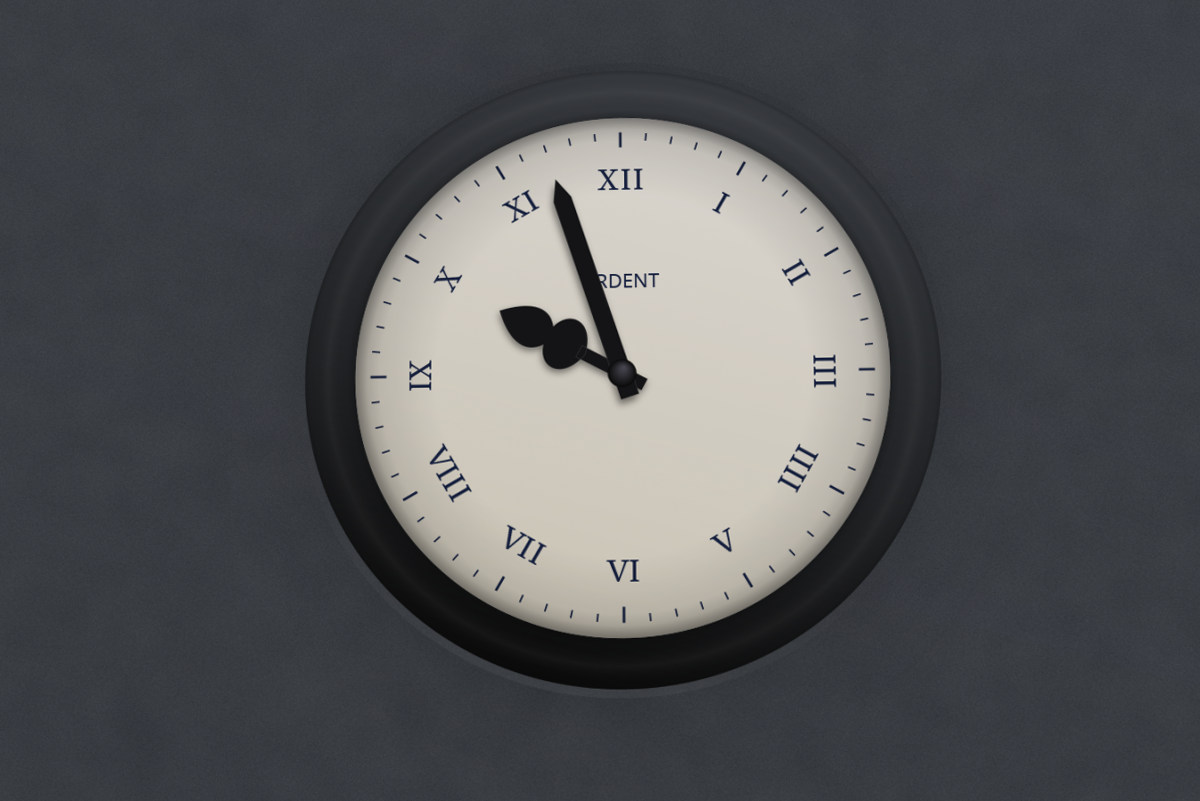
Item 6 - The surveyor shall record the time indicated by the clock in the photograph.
9:57
